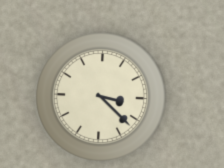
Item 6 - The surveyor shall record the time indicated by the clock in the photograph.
3:22
